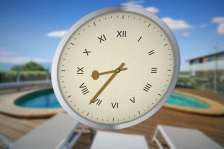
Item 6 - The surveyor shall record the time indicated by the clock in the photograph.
8:36
